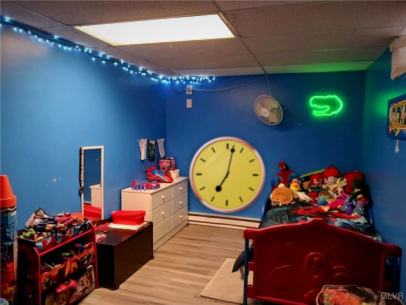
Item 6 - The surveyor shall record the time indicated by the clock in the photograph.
7:02
